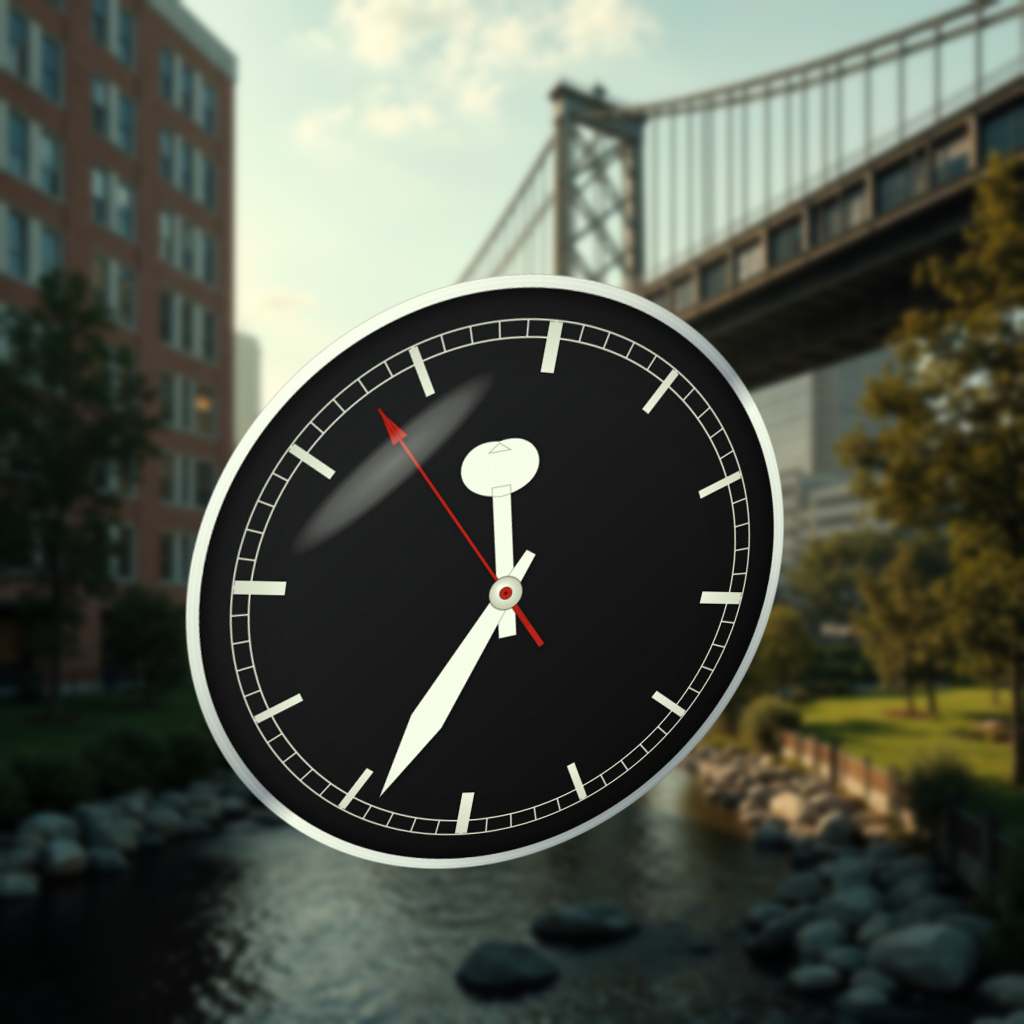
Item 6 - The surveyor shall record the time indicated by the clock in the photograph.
11:33:53
